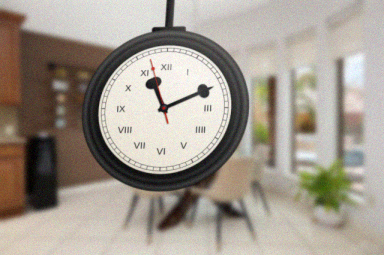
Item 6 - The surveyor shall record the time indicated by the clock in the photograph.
11:10:57
